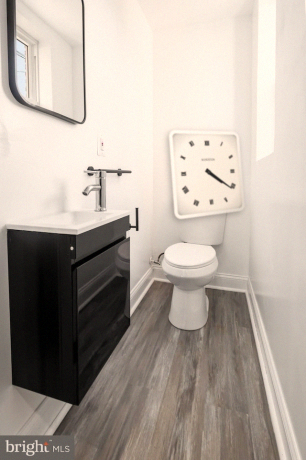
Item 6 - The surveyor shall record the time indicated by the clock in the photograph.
4:21
